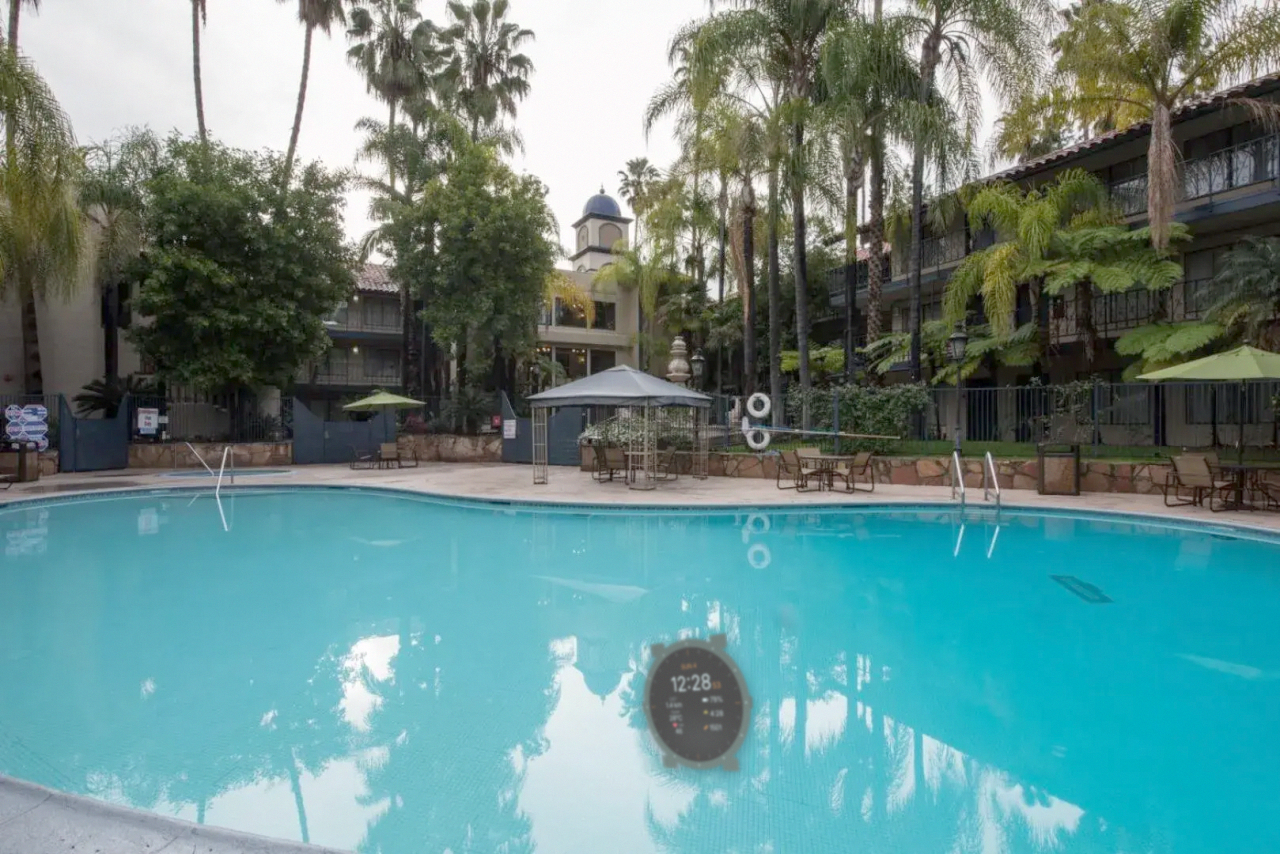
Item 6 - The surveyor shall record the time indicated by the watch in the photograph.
12:28
